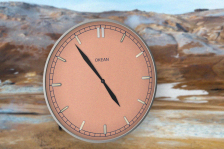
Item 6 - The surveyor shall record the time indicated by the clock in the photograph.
4:54
